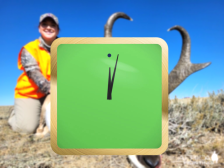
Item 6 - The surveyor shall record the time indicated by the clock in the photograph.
12:02
